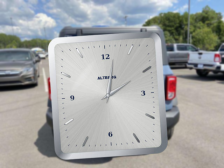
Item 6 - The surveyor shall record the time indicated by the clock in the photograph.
2:02
